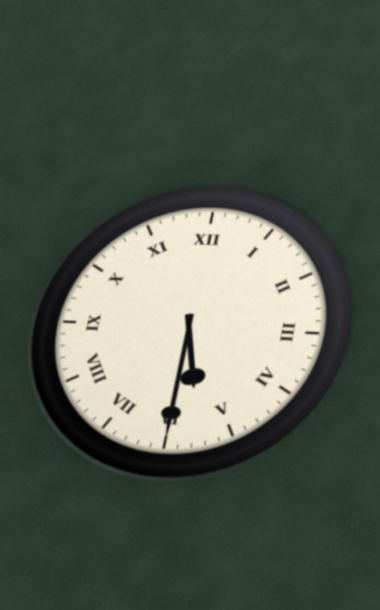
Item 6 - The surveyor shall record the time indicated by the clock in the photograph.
5:30
